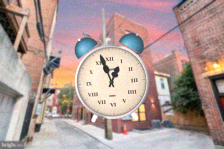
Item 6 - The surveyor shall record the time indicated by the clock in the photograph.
12:57
